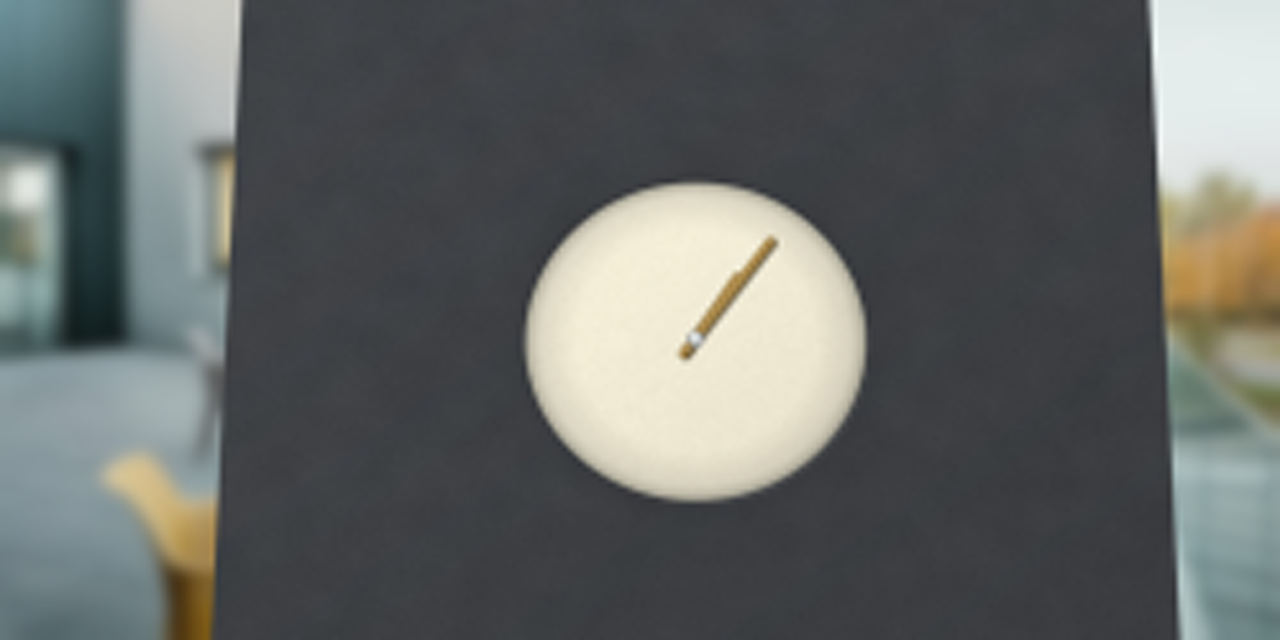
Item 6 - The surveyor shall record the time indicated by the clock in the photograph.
1:06
